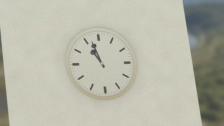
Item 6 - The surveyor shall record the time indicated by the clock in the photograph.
10:57
